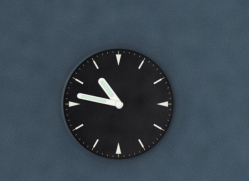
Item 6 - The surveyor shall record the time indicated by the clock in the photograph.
10:47
